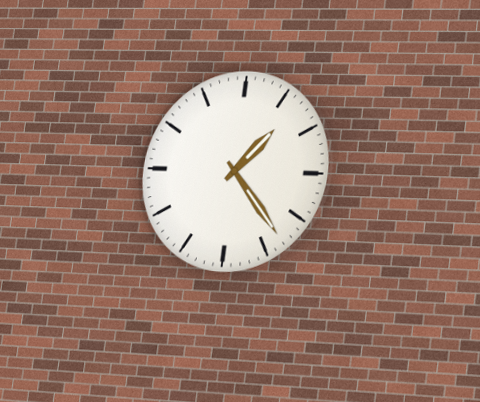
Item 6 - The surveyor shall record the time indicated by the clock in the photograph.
1:23
